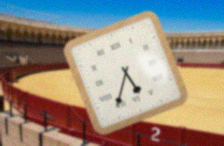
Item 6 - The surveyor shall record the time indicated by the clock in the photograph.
5:36
